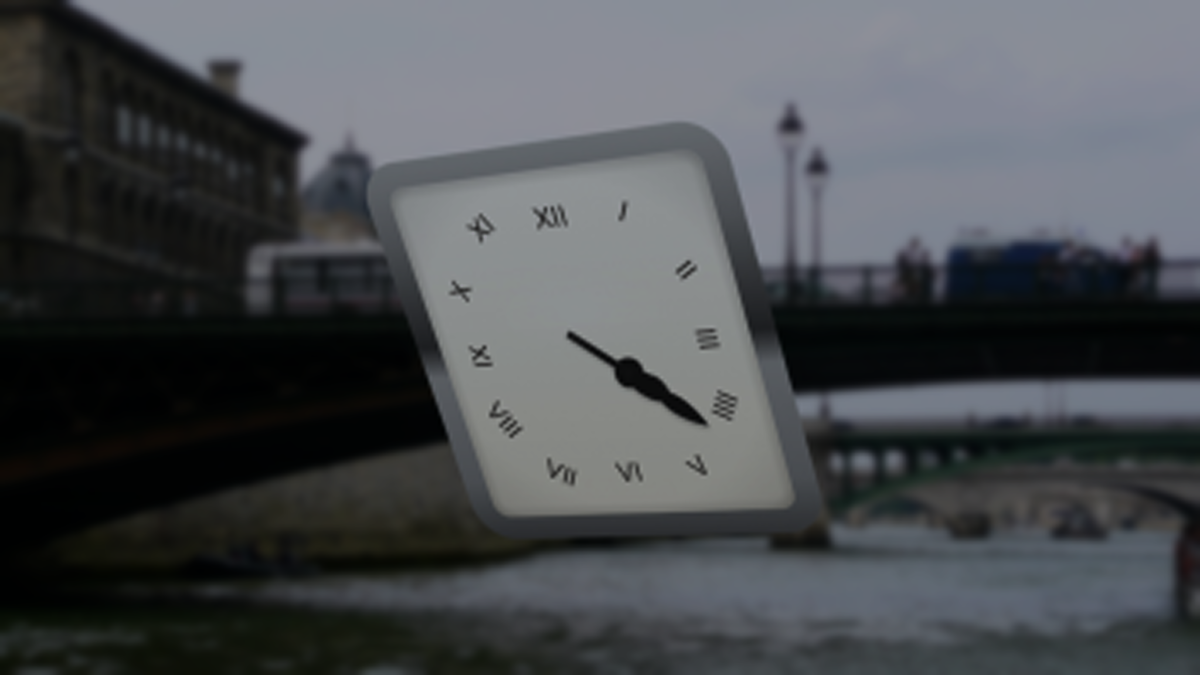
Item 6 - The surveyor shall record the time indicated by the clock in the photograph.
4:22
